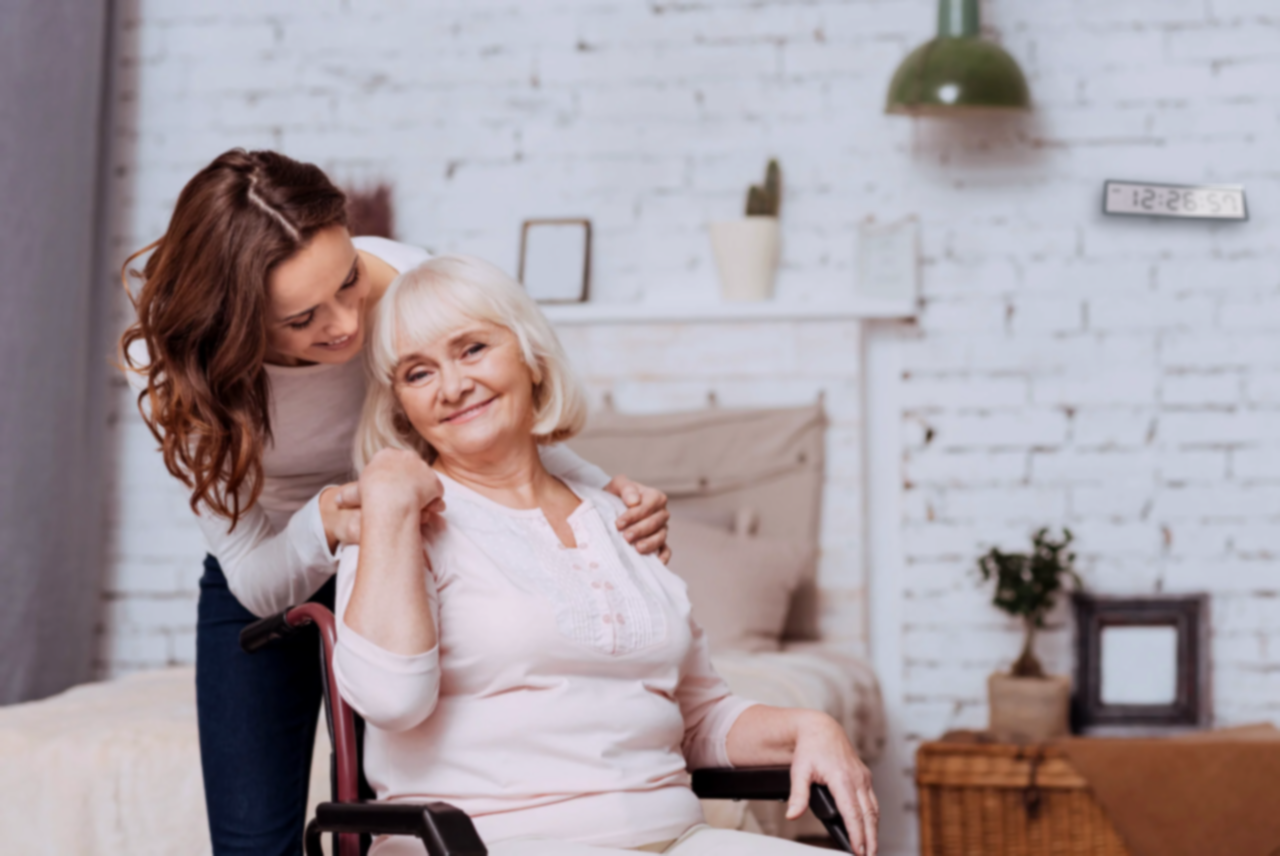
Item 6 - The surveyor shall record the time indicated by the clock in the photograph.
12:26:57
